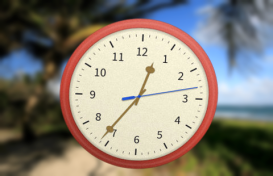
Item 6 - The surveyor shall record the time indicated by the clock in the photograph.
12:36:13
